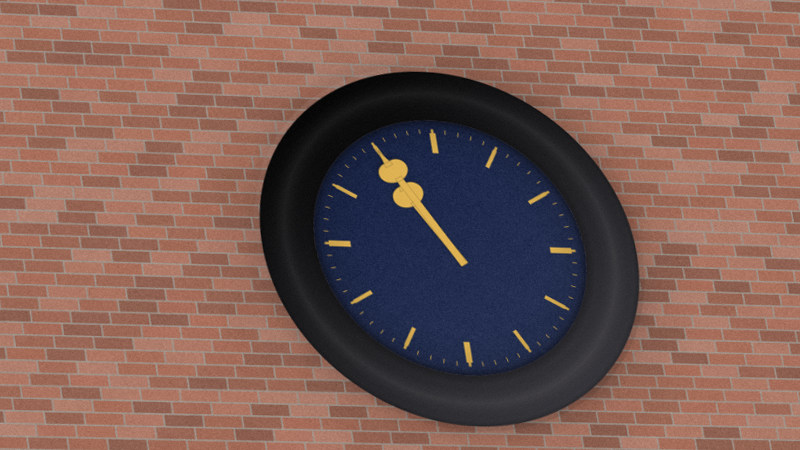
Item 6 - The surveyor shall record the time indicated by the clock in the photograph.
10:55
